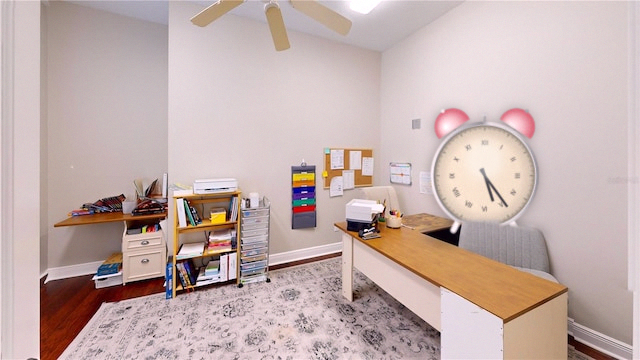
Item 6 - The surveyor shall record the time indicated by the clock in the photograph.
5:24
